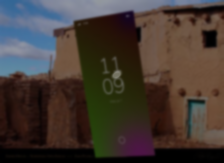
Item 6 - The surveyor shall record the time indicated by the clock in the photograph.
11:09
